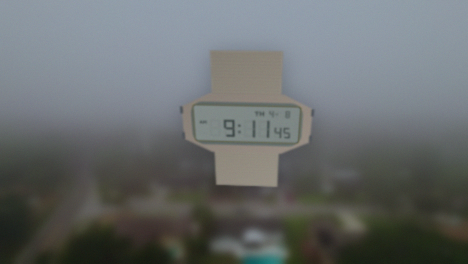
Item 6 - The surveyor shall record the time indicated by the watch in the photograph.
9:11:45
